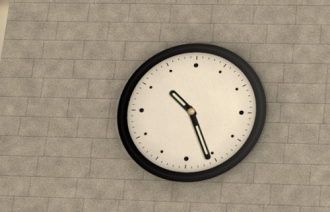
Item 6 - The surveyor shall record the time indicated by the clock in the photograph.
10:26
